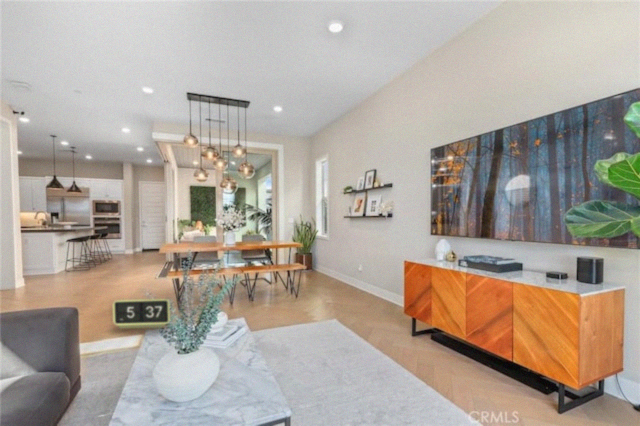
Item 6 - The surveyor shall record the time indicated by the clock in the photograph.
5:37
